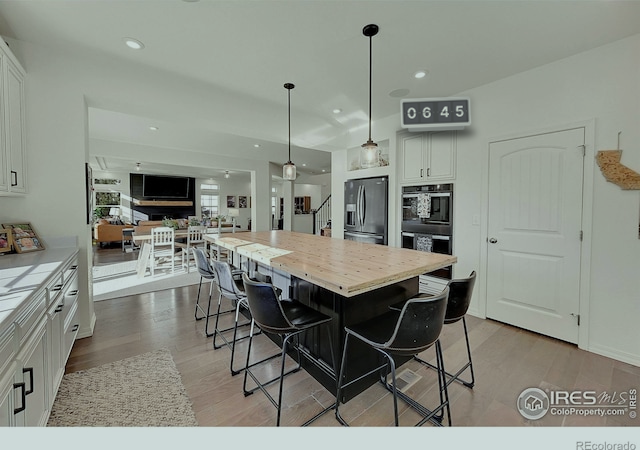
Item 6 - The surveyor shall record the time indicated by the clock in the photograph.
6:45
